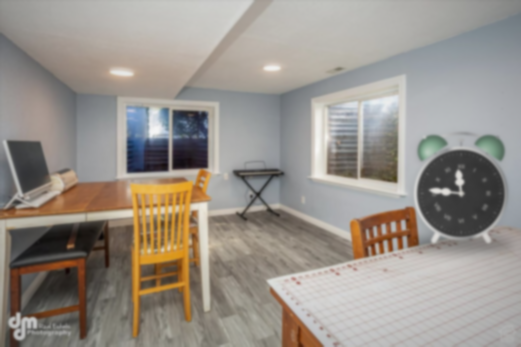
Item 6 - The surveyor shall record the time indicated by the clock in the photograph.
11:46
